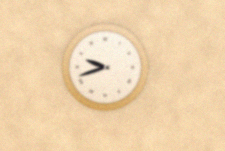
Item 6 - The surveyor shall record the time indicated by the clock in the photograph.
9:42
